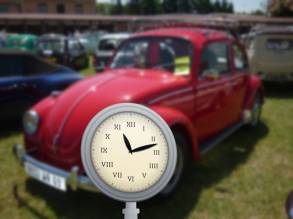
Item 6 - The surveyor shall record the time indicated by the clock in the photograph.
11:12
